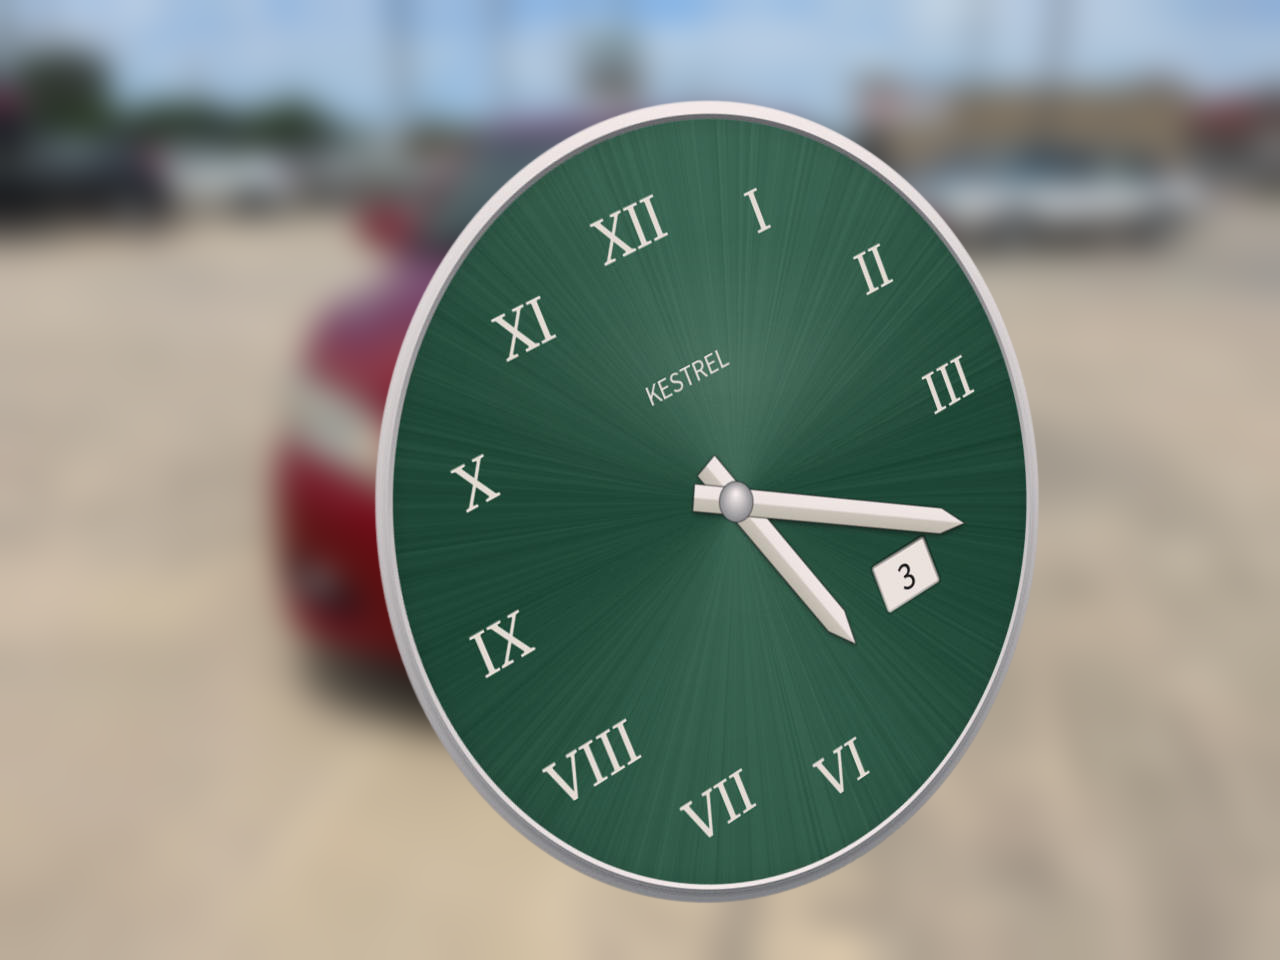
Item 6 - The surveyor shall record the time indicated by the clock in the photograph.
5:20
